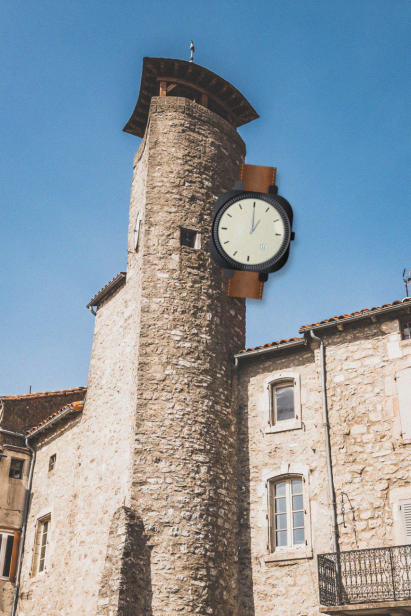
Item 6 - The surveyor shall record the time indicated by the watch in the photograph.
1:00
